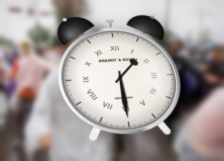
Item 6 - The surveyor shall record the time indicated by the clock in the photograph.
1:30
